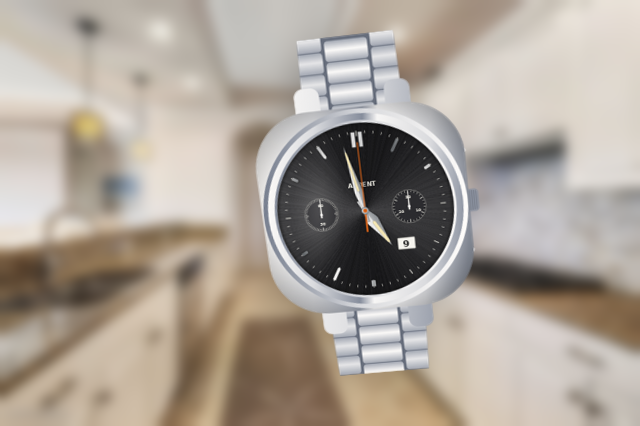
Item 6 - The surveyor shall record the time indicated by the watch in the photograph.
4:58
